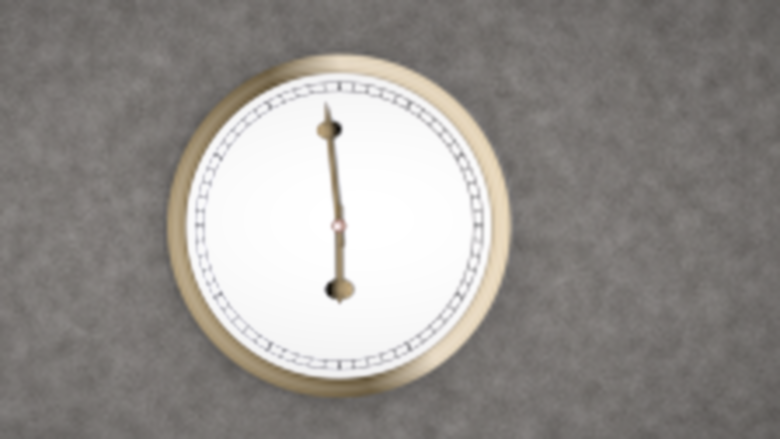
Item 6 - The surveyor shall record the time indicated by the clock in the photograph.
5:59
